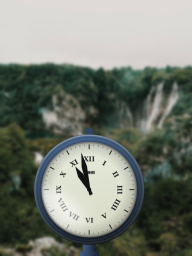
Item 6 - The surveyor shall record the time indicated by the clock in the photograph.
10:58
